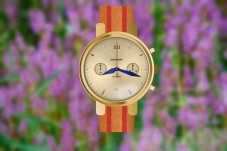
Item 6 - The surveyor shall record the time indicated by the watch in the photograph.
8:18
